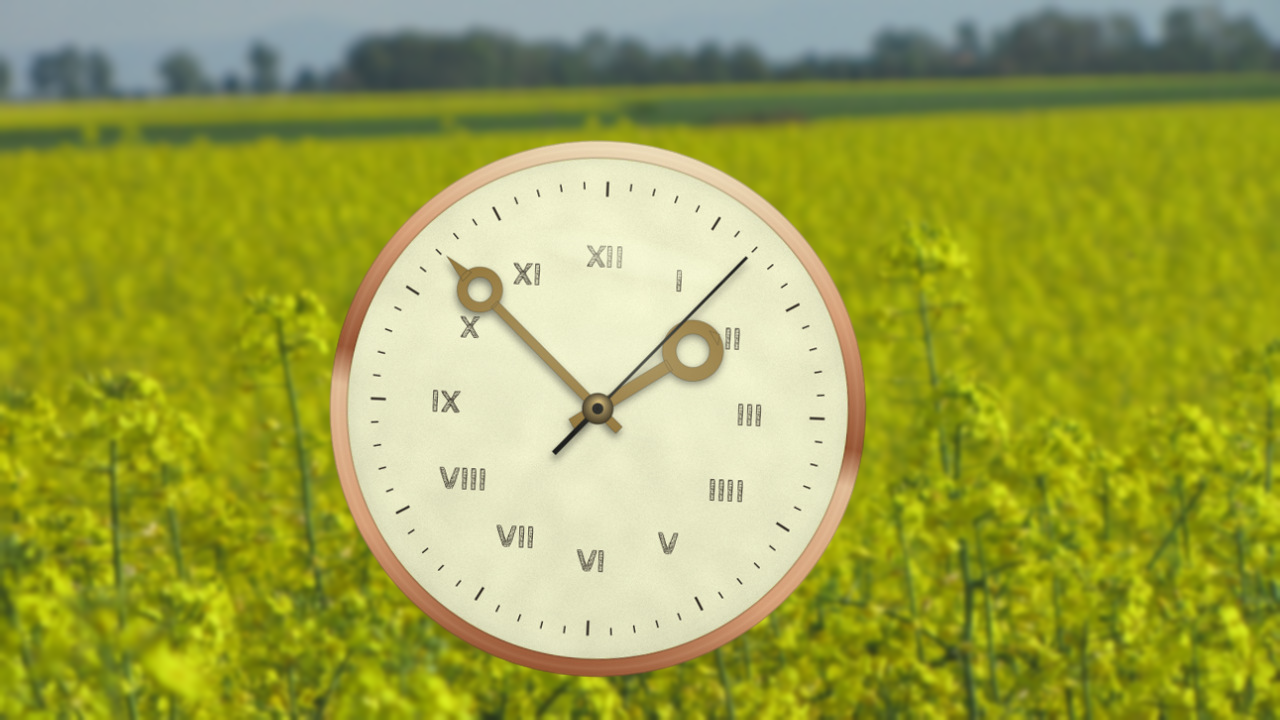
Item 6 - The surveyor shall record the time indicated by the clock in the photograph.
1:52:07
